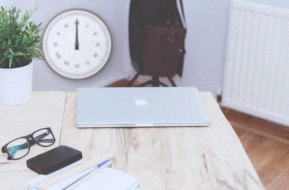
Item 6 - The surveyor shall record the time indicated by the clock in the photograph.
12:00
